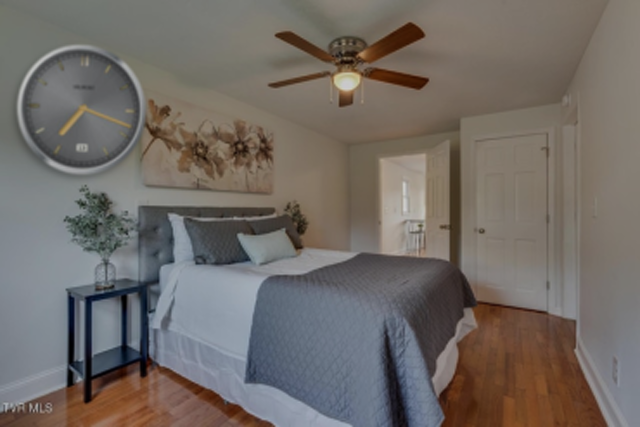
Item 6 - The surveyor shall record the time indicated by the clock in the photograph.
7:18
